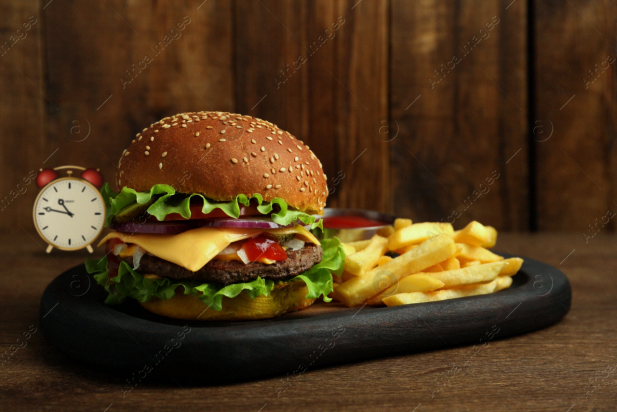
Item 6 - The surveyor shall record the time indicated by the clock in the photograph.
10:47
